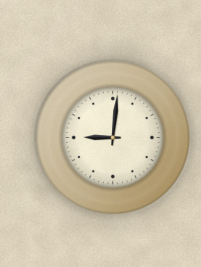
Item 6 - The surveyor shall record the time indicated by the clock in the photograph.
9:01
